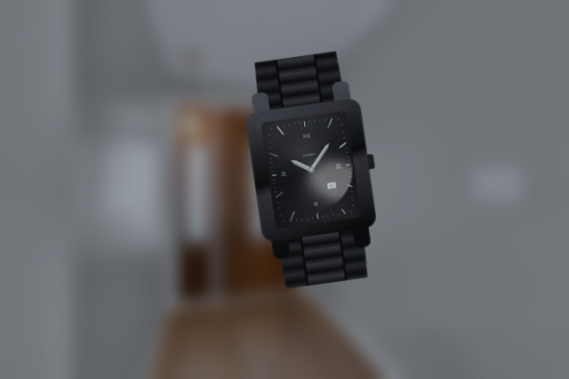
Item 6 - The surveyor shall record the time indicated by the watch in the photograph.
10:07
